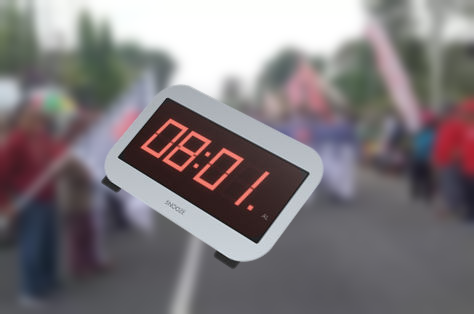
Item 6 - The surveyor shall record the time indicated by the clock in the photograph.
8:01
